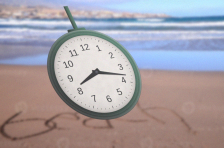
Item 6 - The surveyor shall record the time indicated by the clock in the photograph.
8:18
